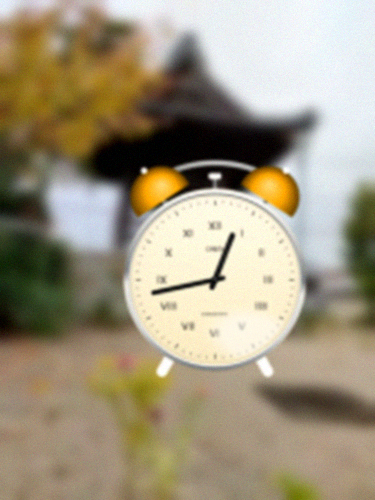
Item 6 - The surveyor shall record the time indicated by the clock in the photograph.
12:43
